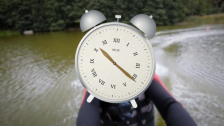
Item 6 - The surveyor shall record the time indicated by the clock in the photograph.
10:21
